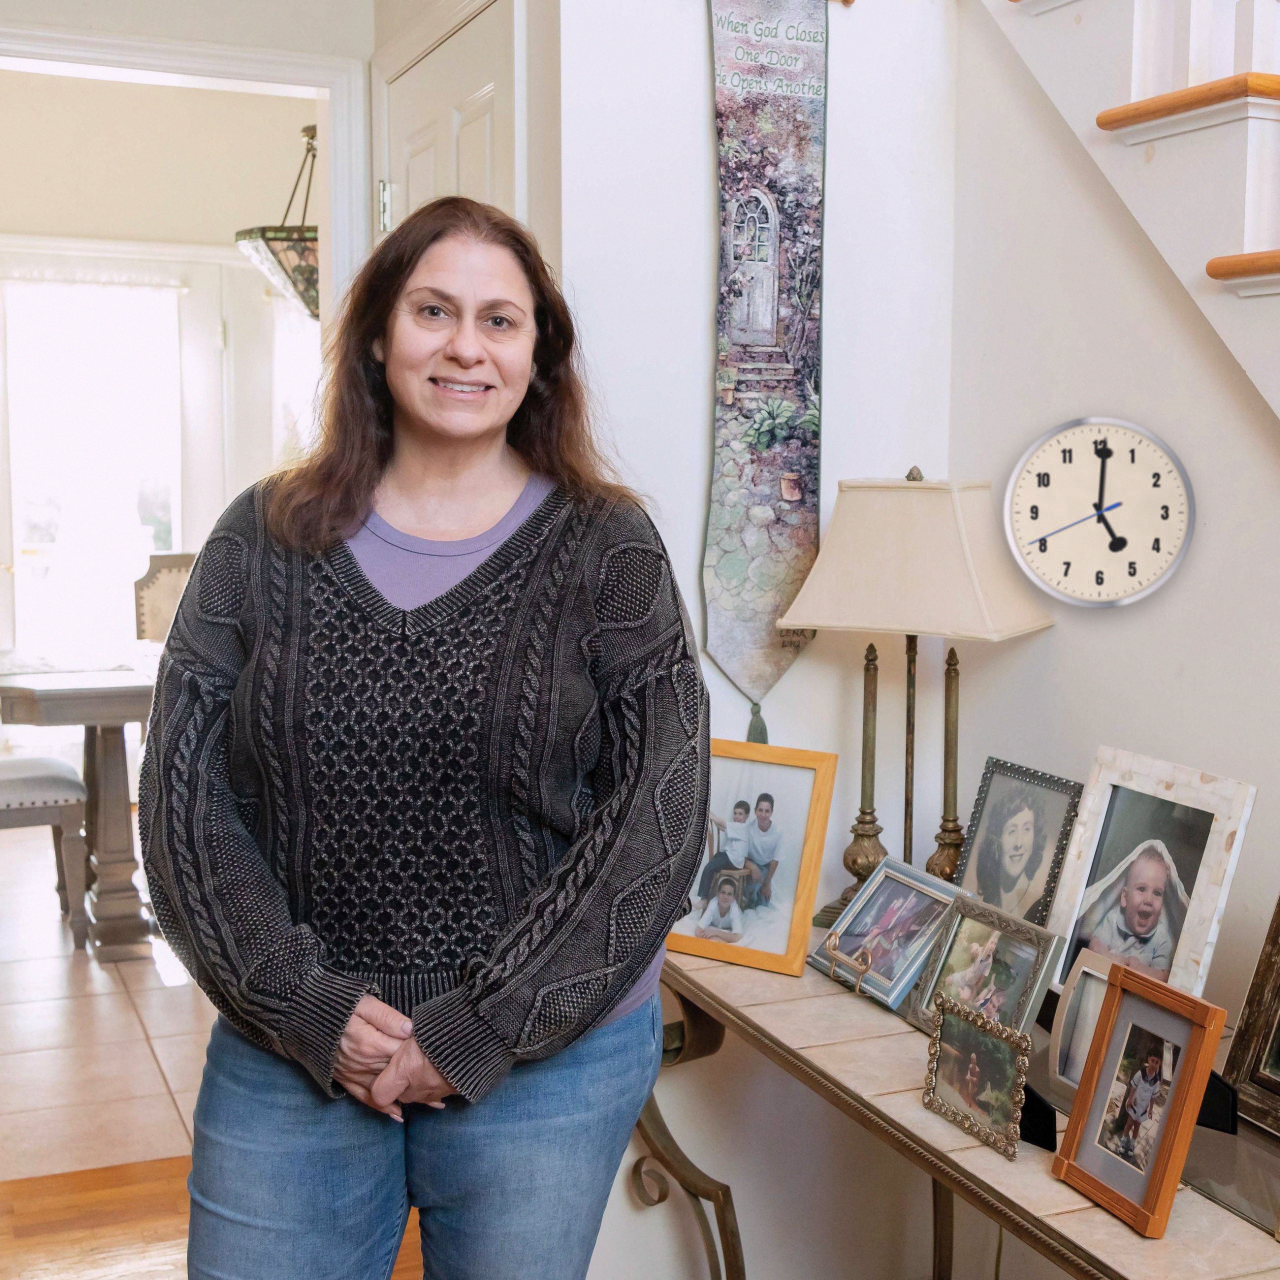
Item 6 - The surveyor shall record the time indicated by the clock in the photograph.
5:00:41
